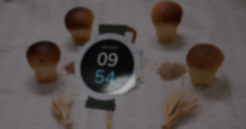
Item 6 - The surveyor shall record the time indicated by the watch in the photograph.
9:54
